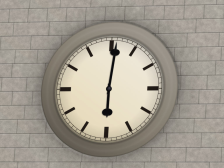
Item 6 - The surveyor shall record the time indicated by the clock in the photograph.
6:01
